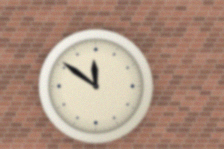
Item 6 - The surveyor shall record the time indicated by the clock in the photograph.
11:51
